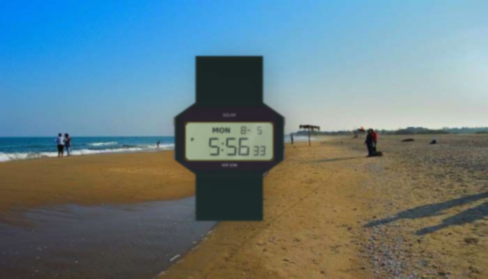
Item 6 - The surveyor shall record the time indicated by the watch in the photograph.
5:56
